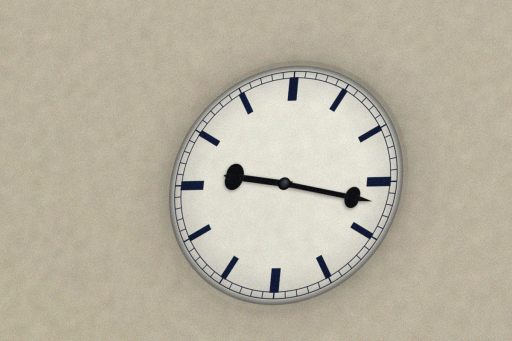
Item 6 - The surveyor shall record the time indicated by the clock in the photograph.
9:17
